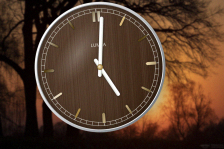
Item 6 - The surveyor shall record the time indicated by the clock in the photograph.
5:01
